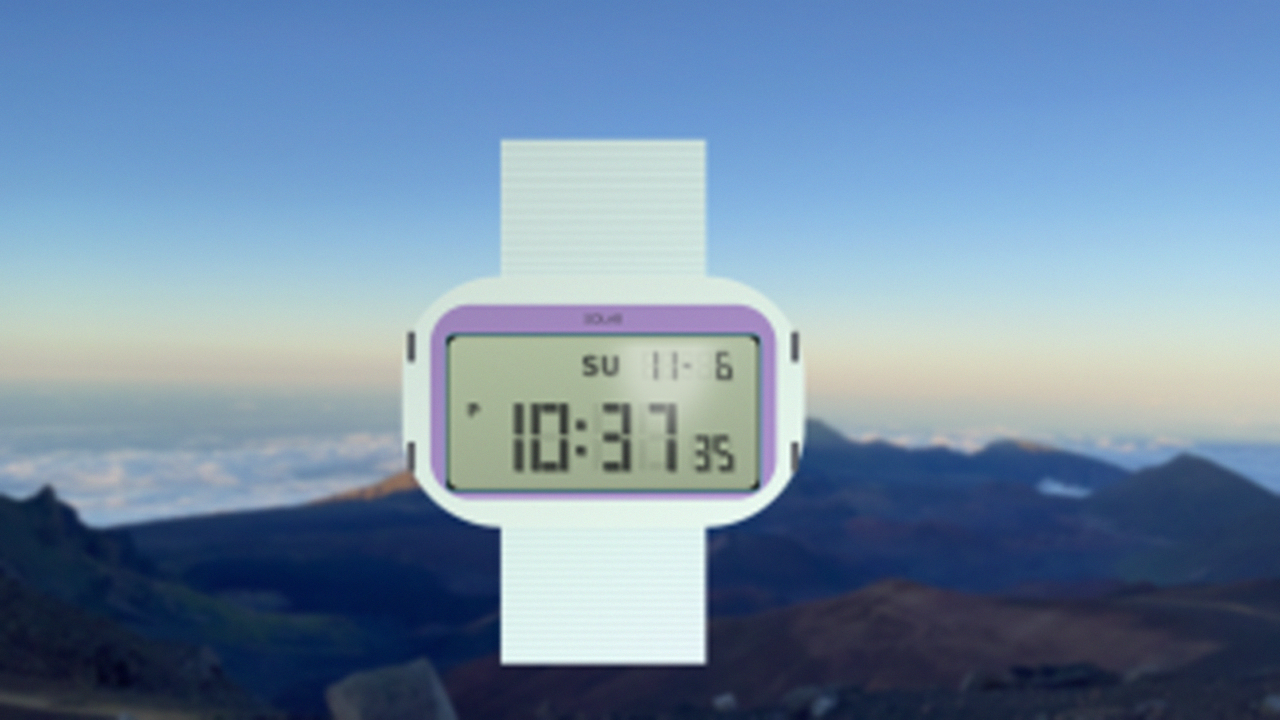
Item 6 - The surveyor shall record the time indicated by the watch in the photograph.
10:37:35
